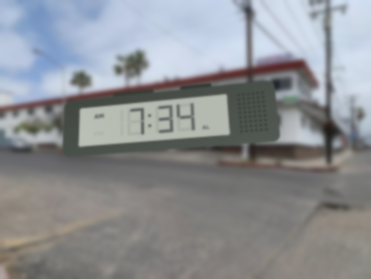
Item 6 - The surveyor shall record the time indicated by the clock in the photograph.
7:34
